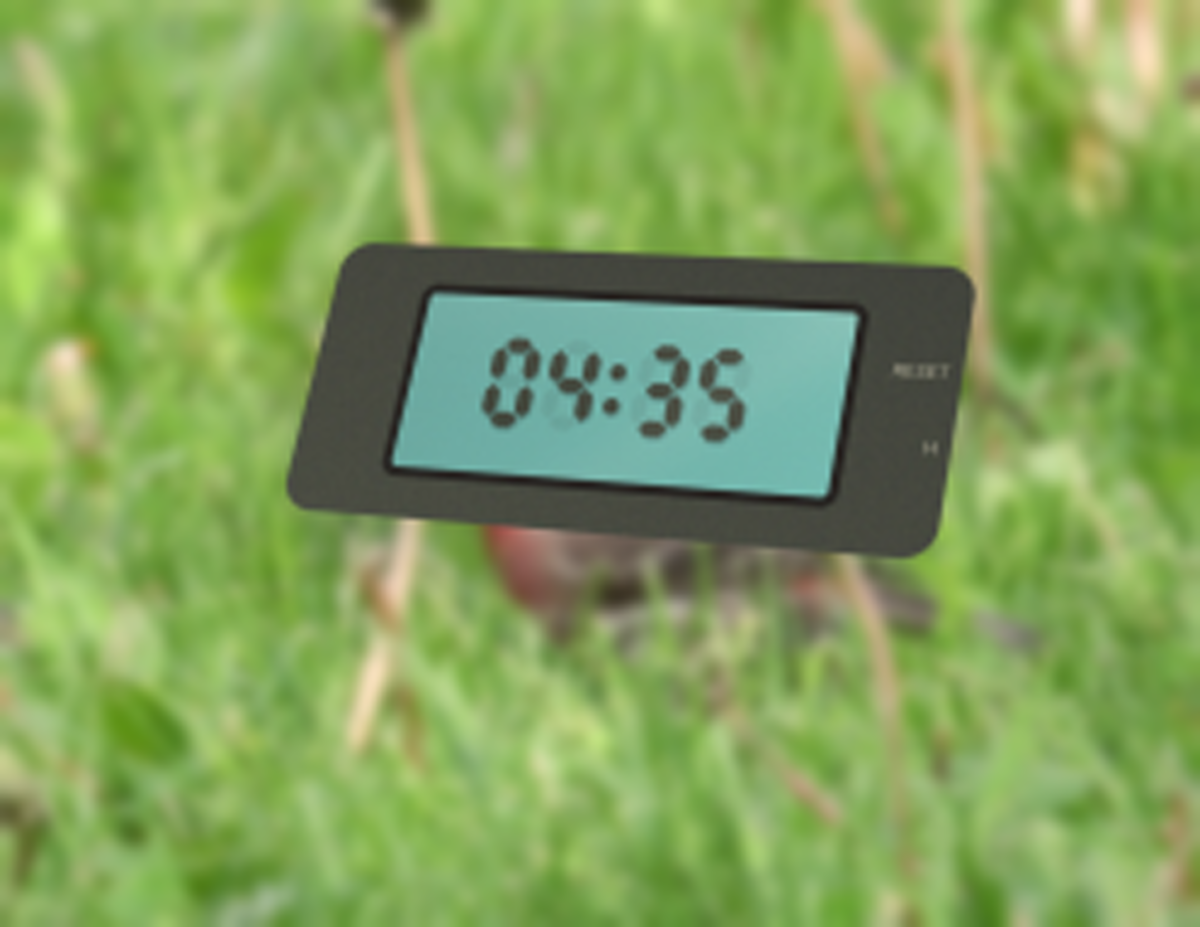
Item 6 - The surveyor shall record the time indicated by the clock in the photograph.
4:35
